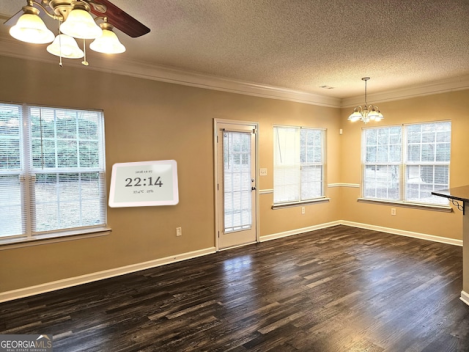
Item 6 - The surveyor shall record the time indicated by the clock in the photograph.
22:14
